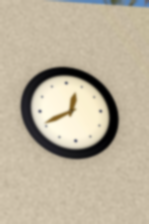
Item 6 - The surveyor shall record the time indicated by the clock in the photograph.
12:41
